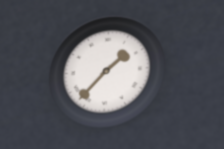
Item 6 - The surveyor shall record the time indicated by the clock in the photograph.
1:37
